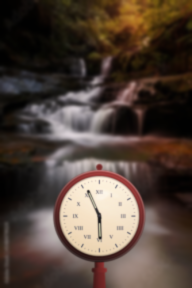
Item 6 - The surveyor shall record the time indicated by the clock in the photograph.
5:56
